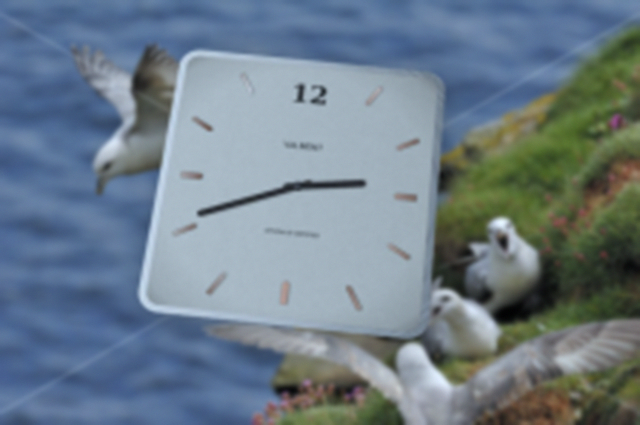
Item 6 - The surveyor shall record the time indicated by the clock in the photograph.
2:41
